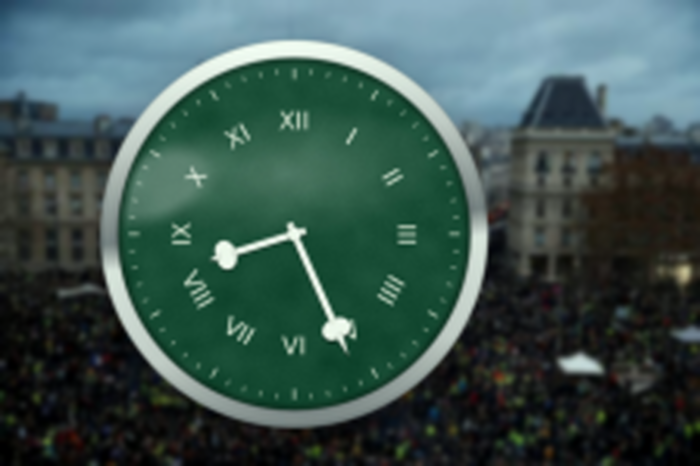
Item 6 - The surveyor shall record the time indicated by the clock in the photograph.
8:26
